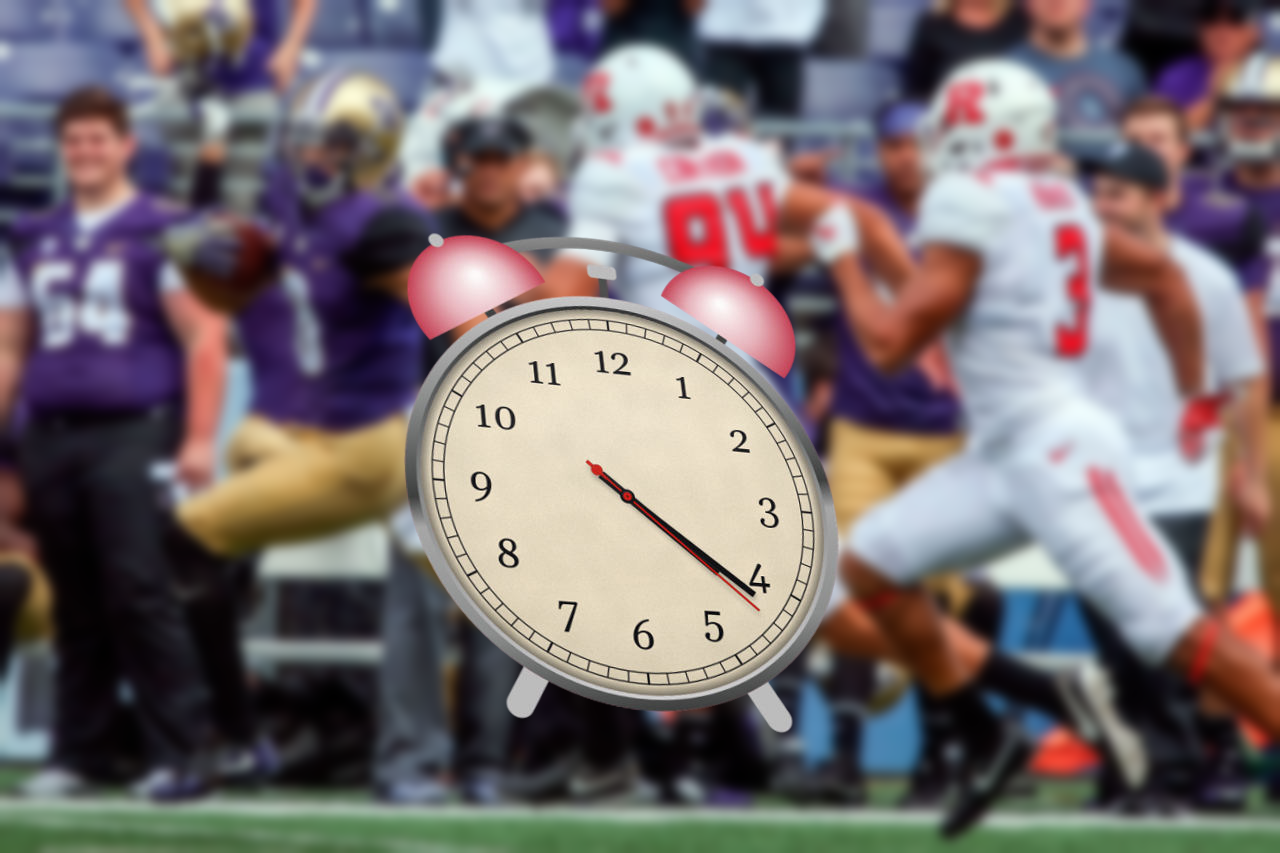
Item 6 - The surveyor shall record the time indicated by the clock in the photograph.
4:21:22
